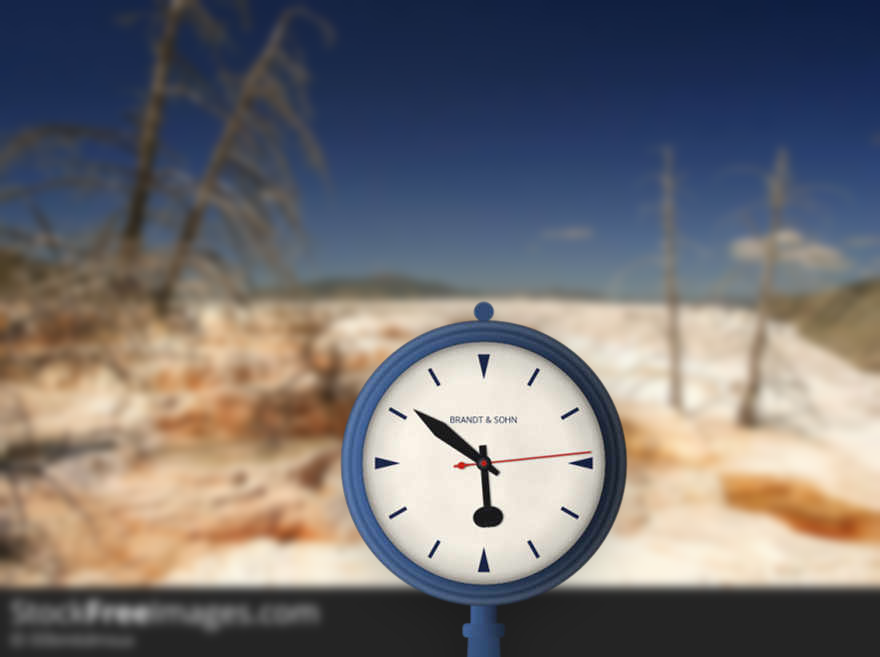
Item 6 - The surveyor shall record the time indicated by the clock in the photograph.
5:51:14
